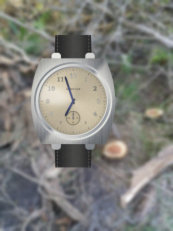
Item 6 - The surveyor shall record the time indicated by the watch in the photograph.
6:57
